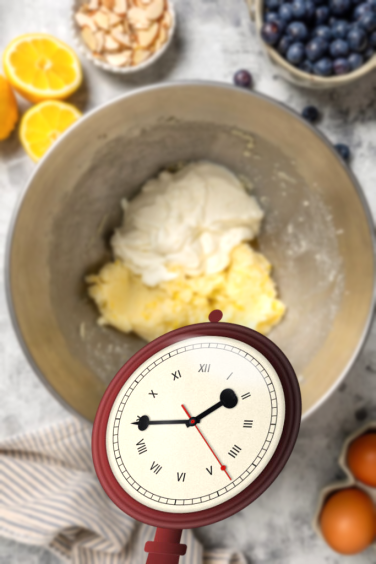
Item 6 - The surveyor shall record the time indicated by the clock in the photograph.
1:44:23
